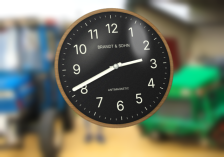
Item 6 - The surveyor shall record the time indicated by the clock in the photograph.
2:41
